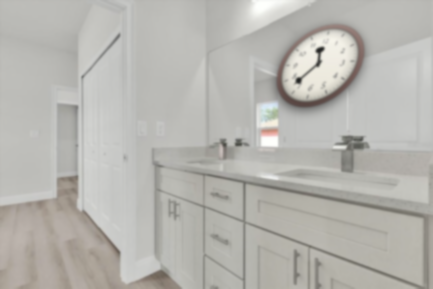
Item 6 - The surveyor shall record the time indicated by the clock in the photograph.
11:37
